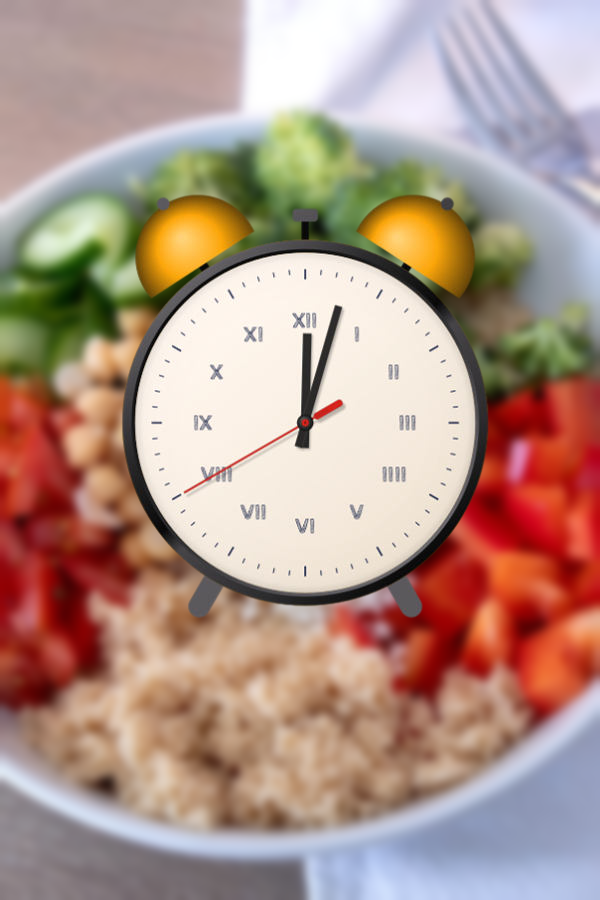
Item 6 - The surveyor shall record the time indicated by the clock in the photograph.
12:02:40
